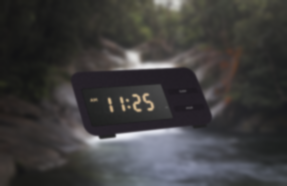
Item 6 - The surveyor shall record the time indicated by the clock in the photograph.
11:25
